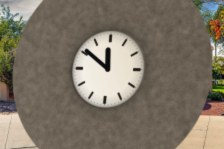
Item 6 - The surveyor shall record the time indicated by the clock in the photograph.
11:51
